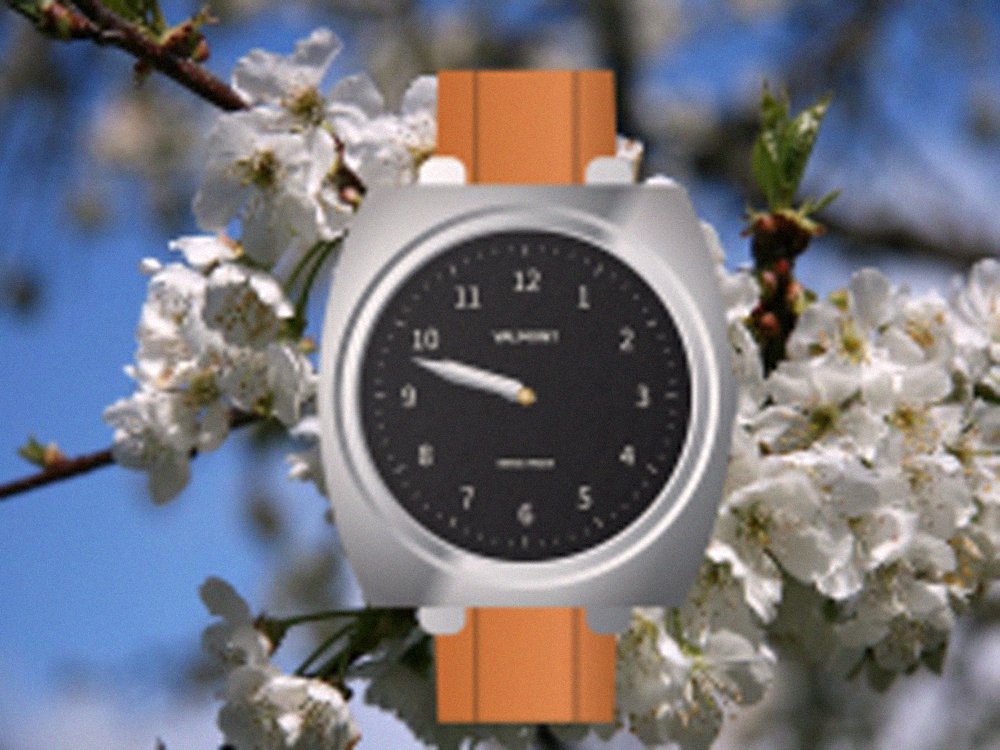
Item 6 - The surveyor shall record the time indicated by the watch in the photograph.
9:48
